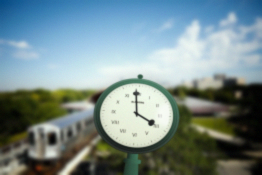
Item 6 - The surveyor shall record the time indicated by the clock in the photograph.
3:59
